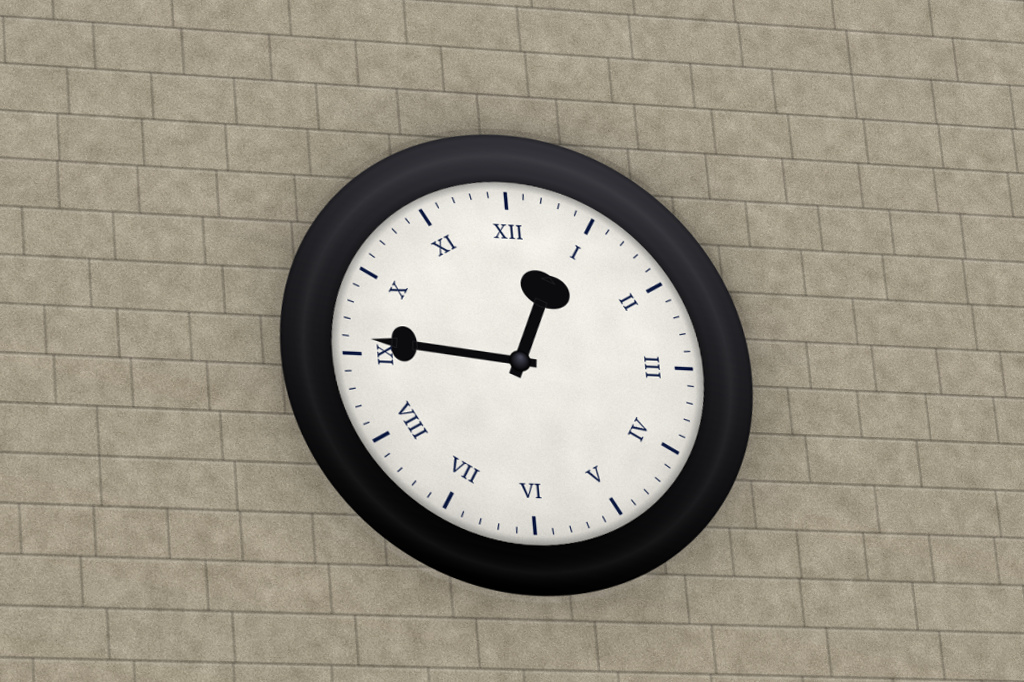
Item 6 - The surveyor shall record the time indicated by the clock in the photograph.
12:46
